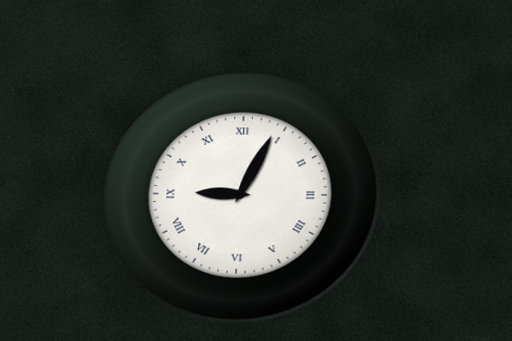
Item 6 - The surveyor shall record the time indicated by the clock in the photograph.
9:04
